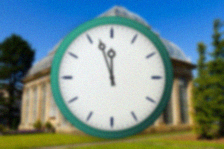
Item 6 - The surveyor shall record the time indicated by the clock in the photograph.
11:57
